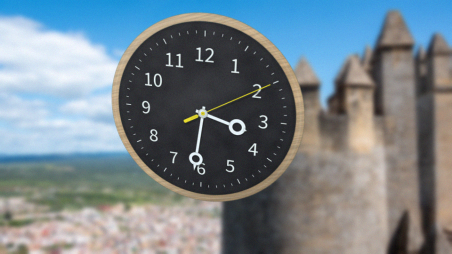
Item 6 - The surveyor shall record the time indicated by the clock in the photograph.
3:31:10
